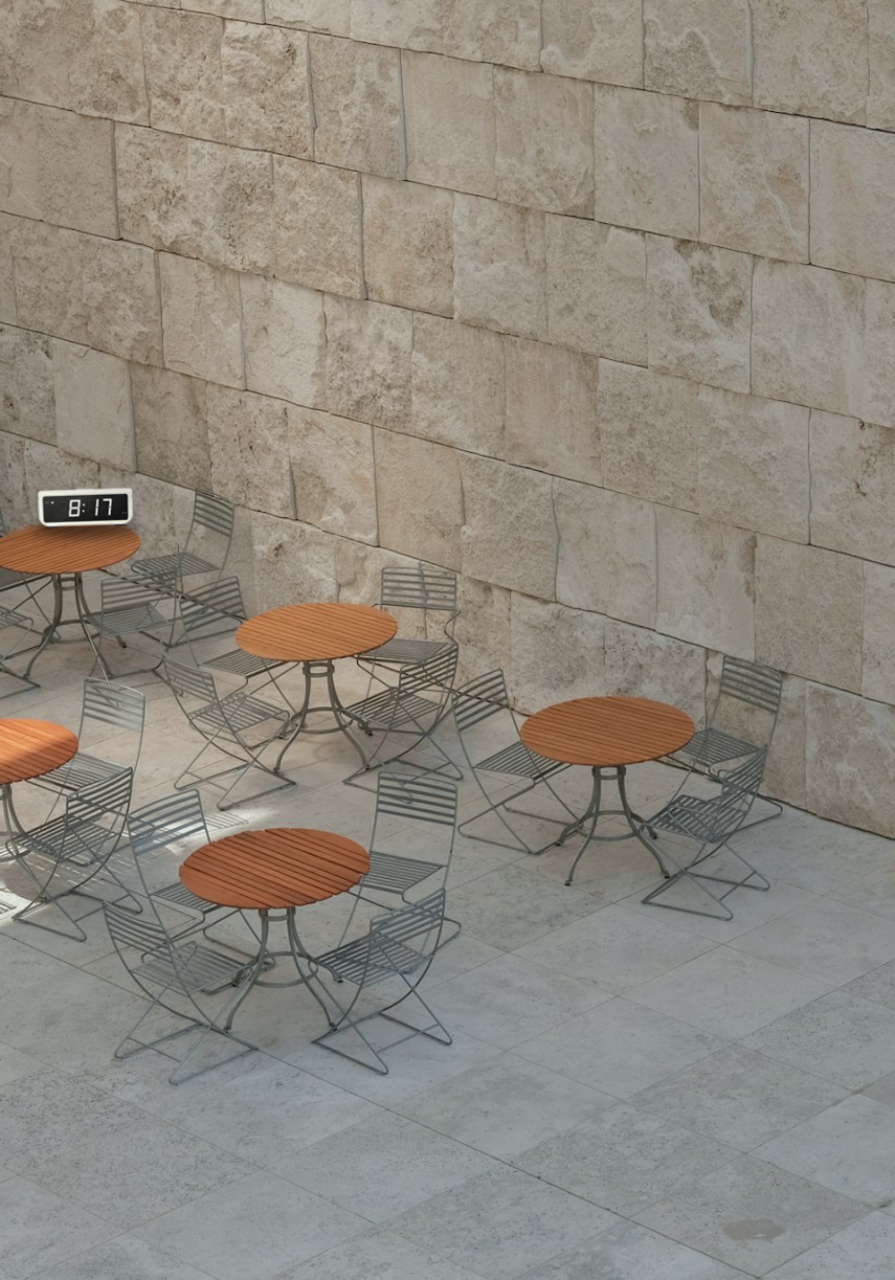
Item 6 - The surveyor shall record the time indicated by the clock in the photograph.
8:17
